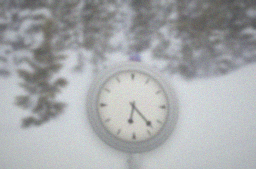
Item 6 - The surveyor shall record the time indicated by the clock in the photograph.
6:23
